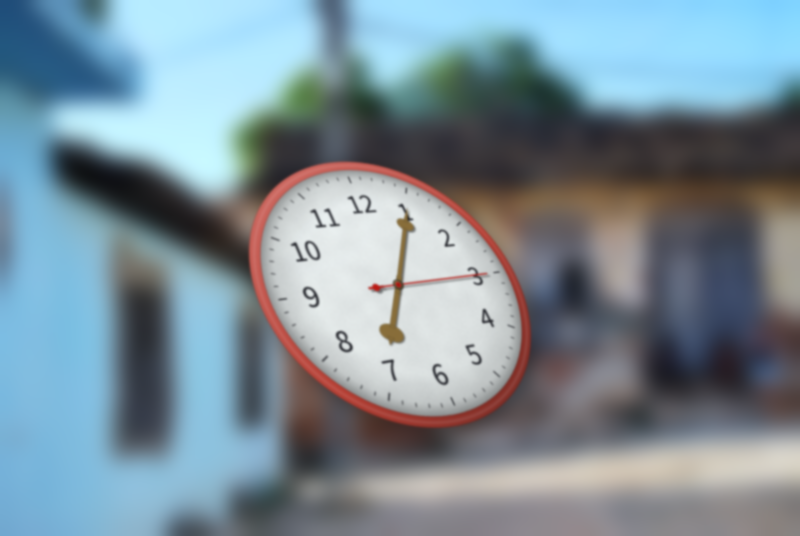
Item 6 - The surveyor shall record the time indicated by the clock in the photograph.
7:05:15
